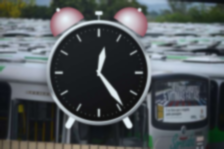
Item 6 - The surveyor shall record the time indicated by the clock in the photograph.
12:24
